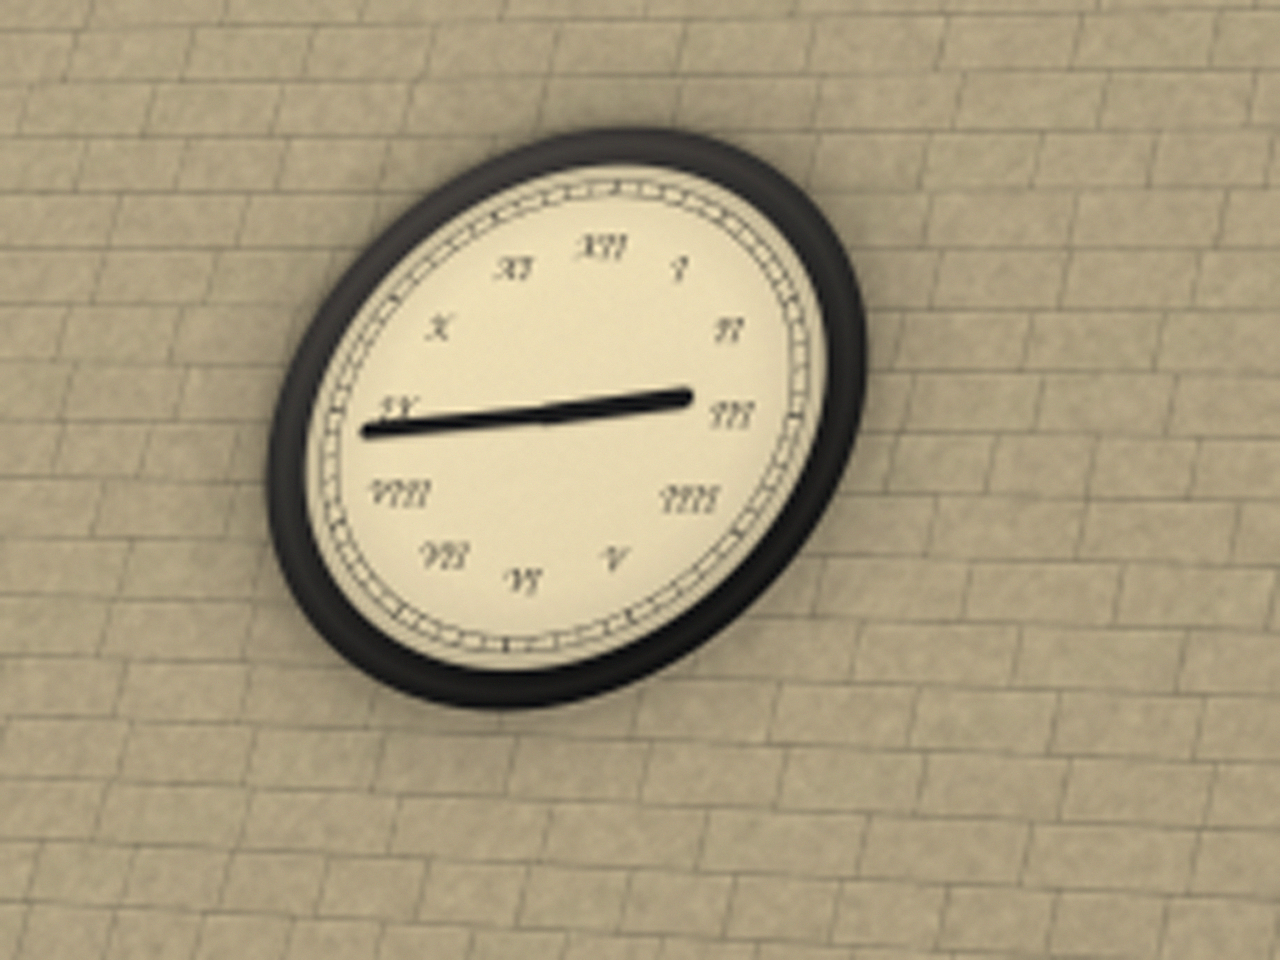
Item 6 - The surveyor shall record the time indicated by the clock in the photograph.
2:44
